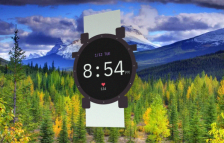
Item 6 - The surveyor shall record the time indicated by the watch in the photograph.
8:54
